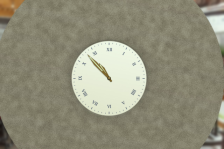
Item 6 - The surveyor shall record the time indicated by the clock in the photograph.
10:53
